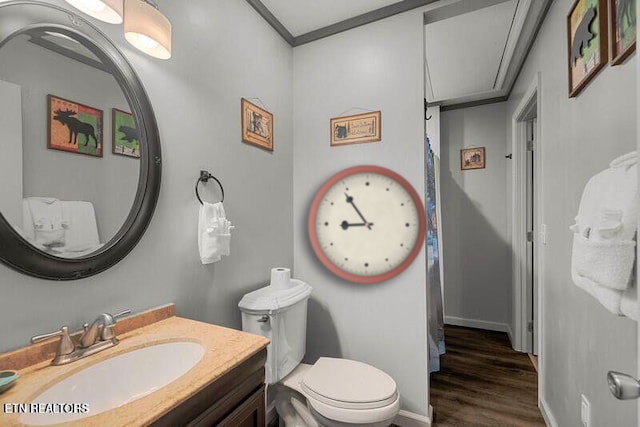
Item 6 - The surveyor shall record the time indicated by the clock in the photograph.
8:54
